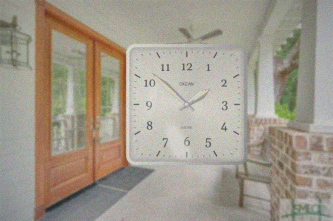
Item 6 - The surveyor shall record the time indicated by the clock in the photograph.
1:52
